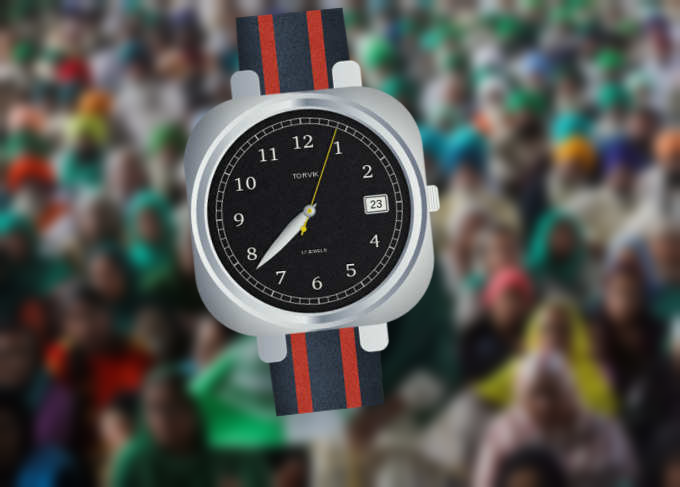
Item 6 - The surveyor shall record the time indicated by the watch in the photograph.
7:38:04
